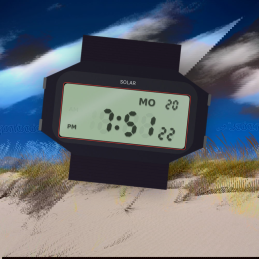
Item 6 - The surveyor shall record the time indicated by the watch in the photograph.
7:51:22
